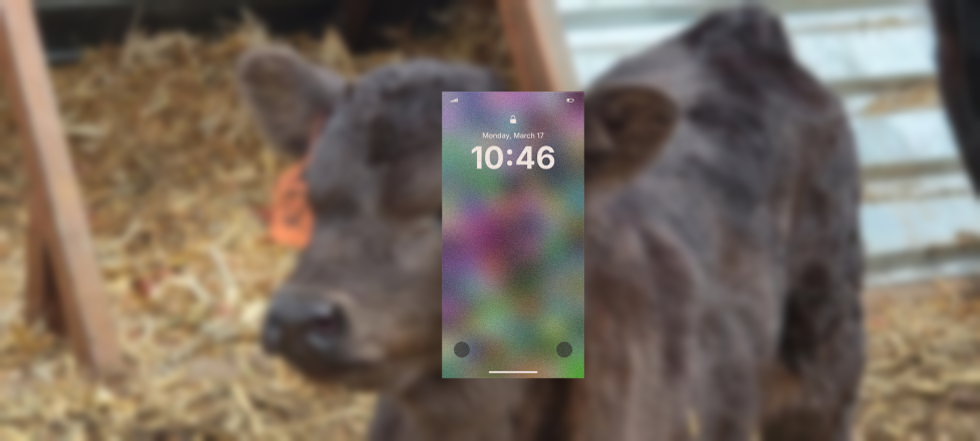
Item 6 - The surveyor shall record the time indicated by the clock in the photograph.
10:46
